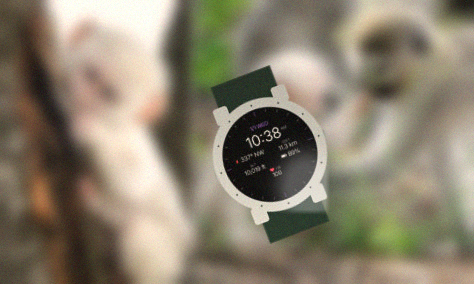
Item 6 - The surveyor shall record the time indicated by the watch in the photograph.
10:38
